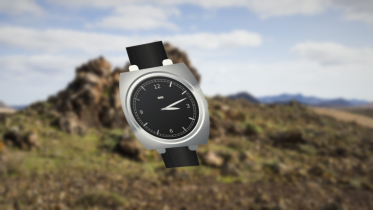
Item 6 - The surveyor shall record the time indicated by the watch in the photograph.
3:12
